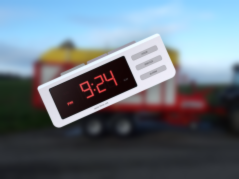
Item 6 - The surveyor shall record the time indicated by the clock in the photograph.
9:24
